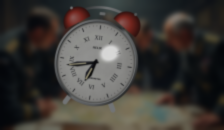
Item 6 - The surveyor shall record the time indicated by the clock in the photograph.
6:43
